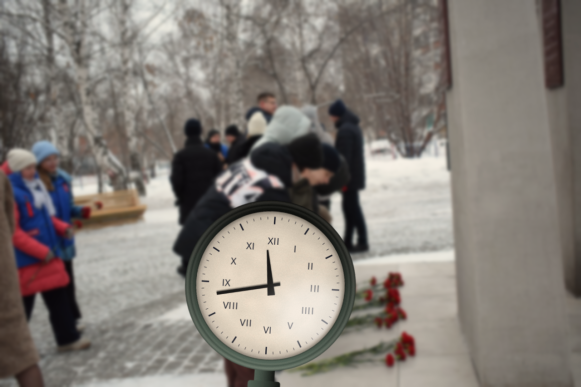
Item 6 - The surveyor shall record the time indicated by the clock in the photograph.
11:43
